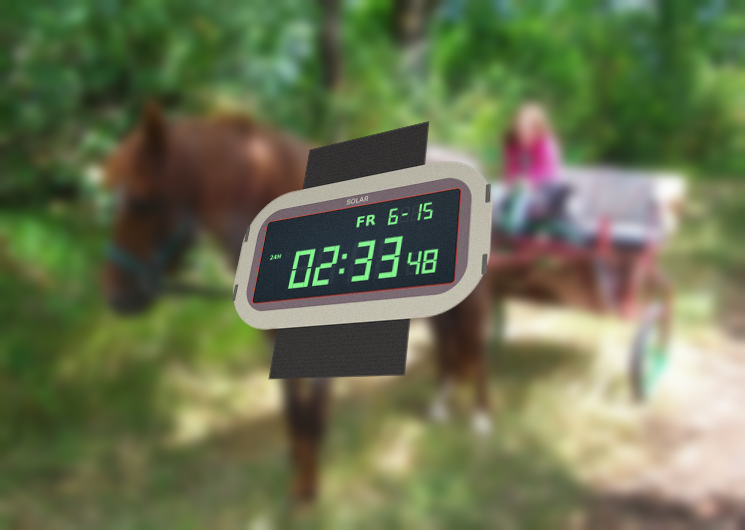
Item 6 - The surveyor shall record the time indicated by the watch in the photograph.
2:33:48
